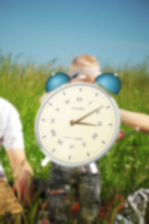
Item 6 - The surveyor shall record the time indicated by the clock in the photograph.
3:09
